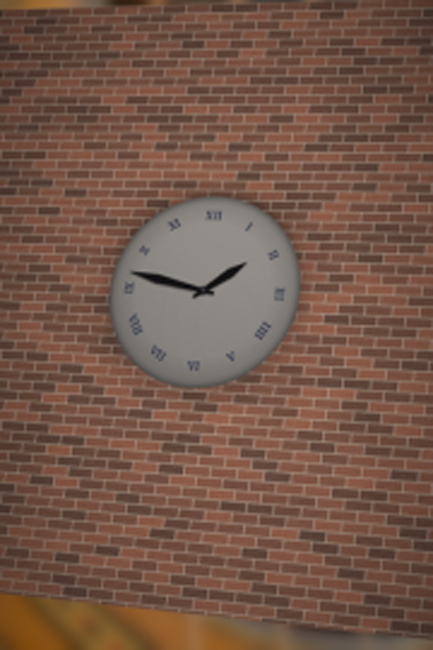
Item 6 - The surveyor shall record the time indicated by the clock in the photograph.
1:47
